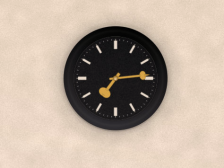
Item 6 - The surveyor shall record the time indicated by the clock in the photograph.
7:14
